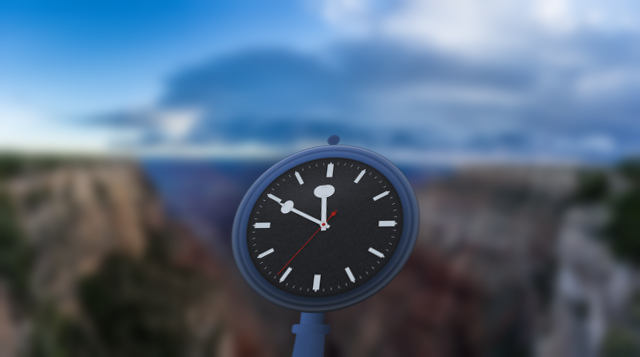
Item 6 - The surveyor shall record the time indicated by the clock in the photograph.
11:49:36
